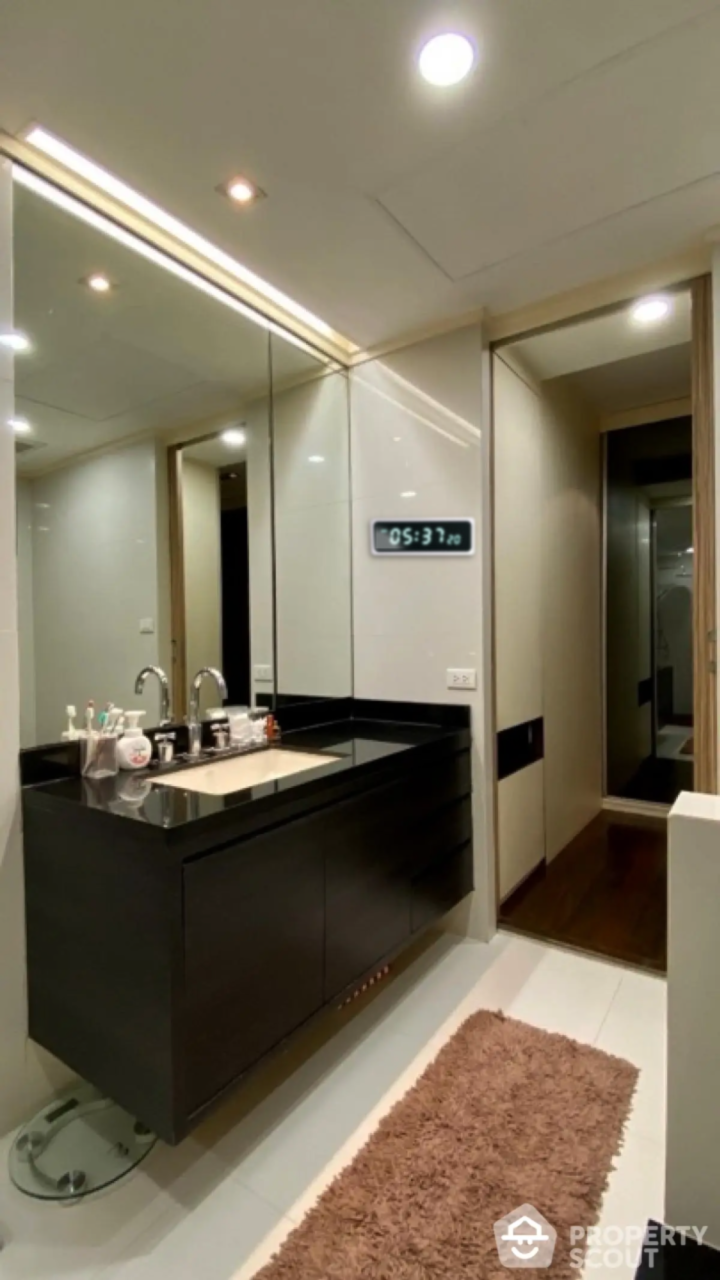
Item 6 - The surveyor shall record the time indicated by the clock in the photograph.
5:37
